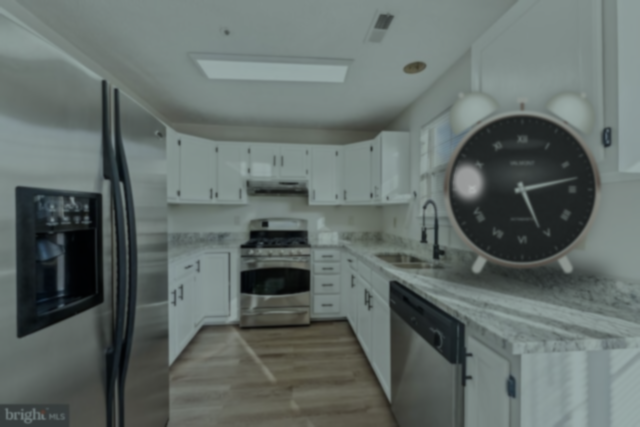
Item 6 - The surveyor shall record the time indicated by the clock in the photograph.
5:13
